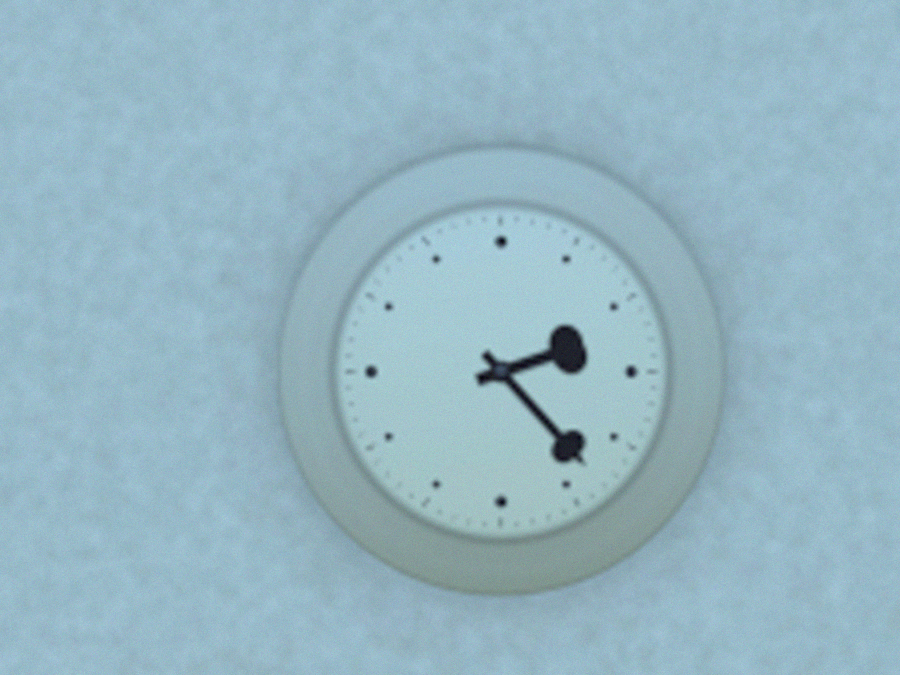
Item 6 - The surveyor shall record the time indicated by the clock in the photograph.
2:23
